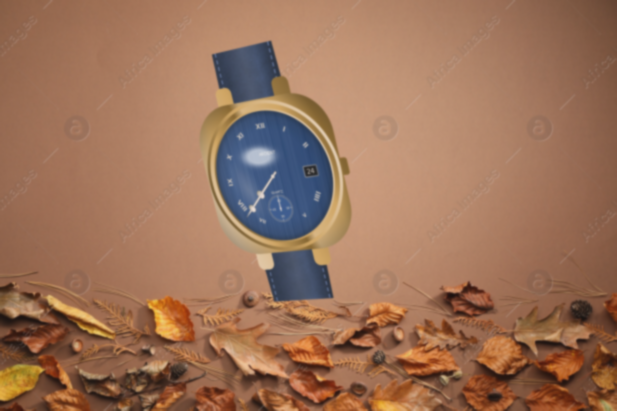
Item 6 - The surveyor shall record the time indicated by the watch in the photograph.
7:38
